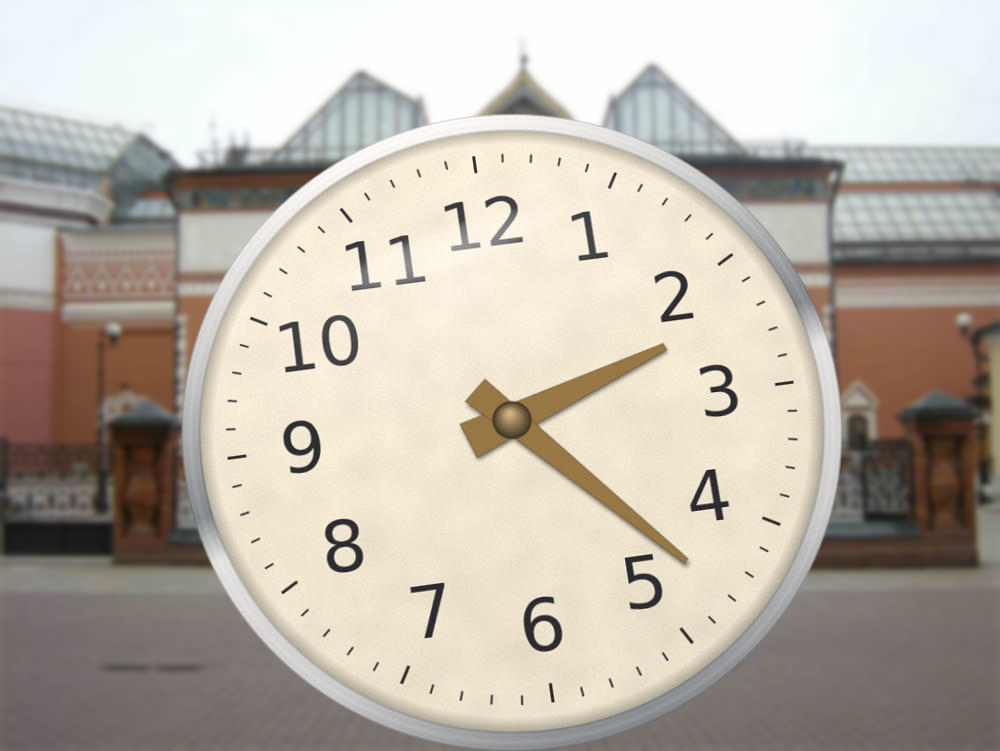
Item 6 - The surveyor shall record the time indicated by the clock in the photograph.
2:23
